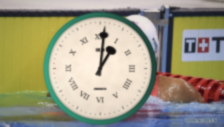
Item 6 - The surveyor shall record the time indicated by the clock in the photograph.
1:01
